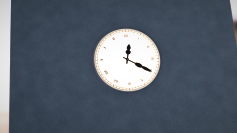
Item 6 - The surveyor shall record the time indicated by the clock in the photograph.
12:20
